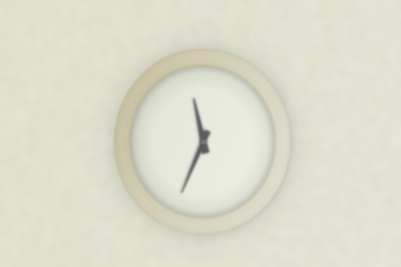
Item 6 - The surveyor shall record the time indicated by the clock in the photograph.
11:34
